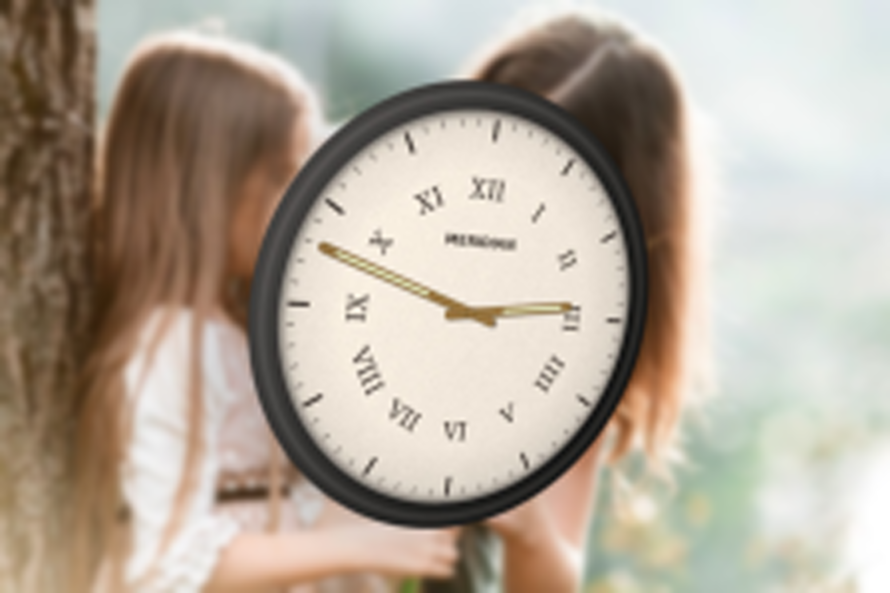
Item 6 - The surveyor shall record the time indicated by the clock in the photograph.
2:48
